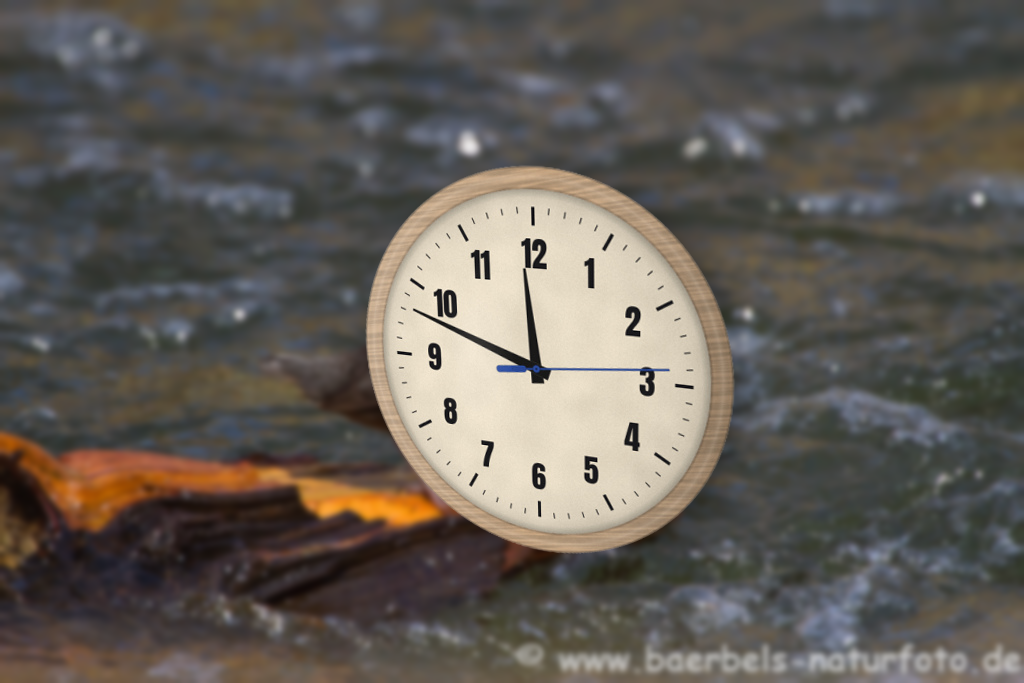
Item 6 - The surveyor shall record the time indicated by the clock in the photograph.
11:48:14
